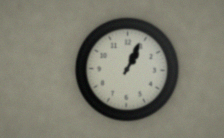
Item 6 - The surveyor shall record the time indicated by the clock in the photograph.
1:04
